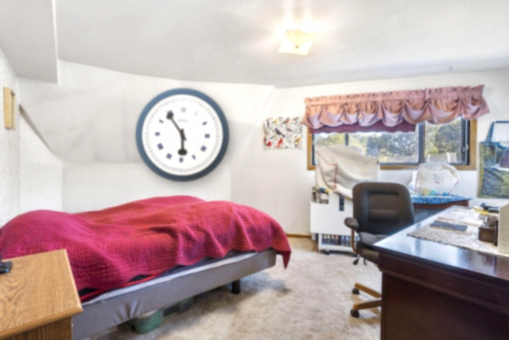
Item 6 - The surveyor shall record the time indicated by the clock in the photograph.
5:54
